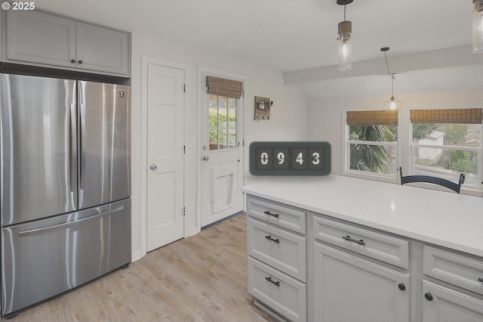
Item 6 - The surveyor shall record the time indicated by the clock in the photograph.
9:43
